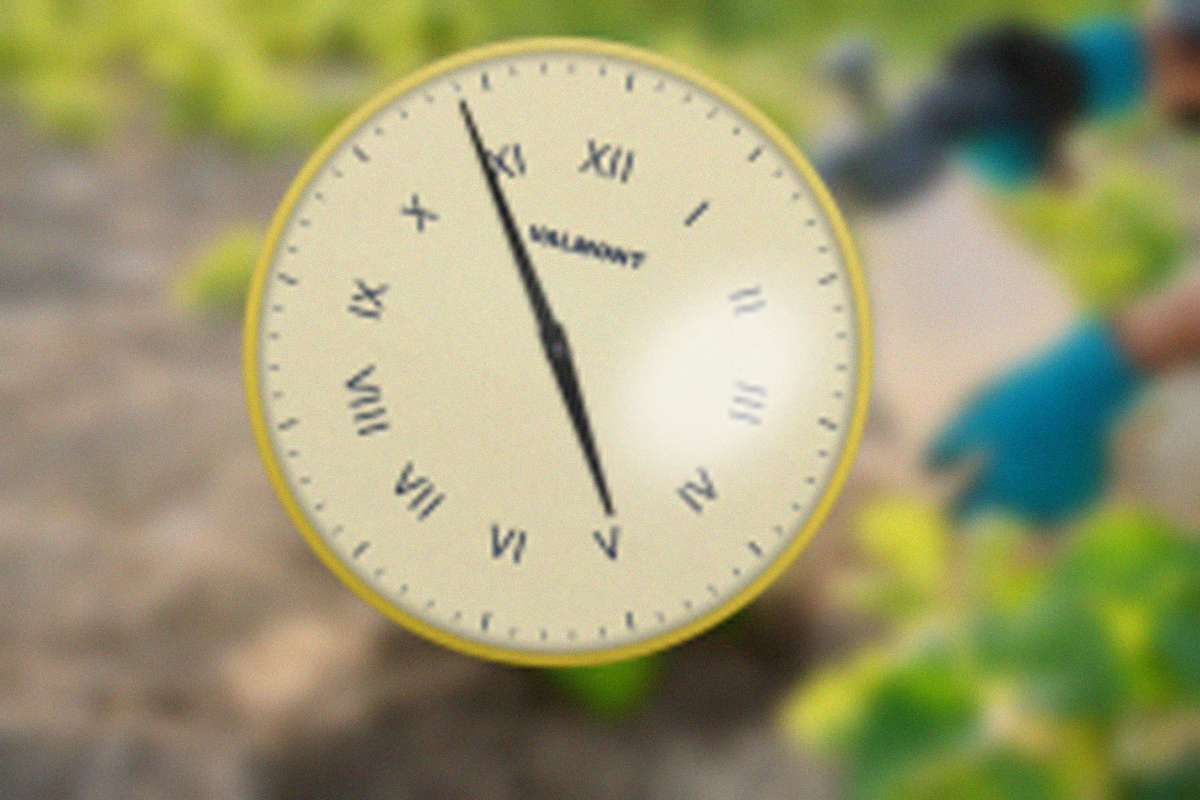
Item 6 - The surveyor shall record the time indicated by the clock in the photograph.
4:54
